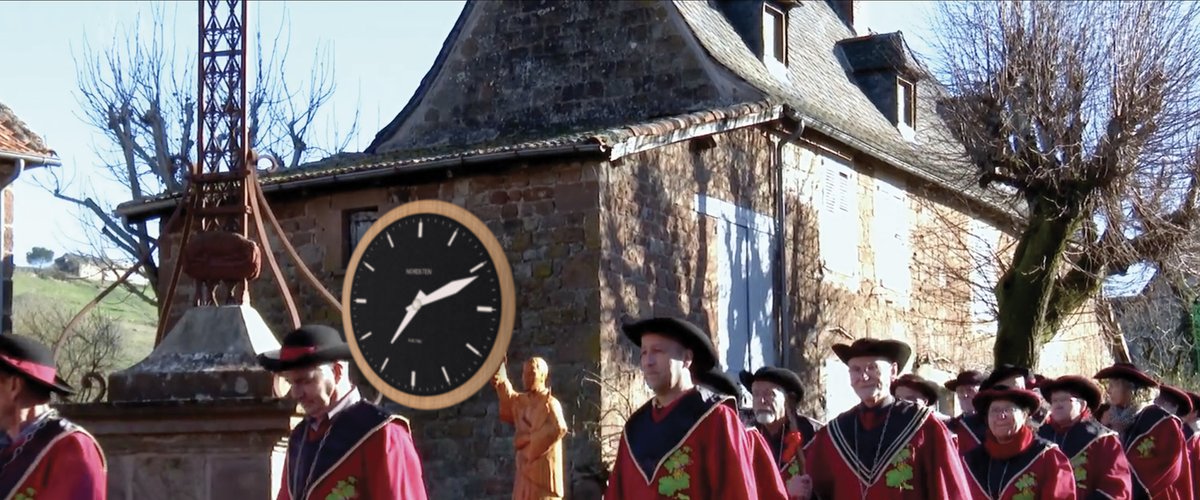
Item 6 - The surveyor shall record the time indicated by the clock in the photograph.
7:11
